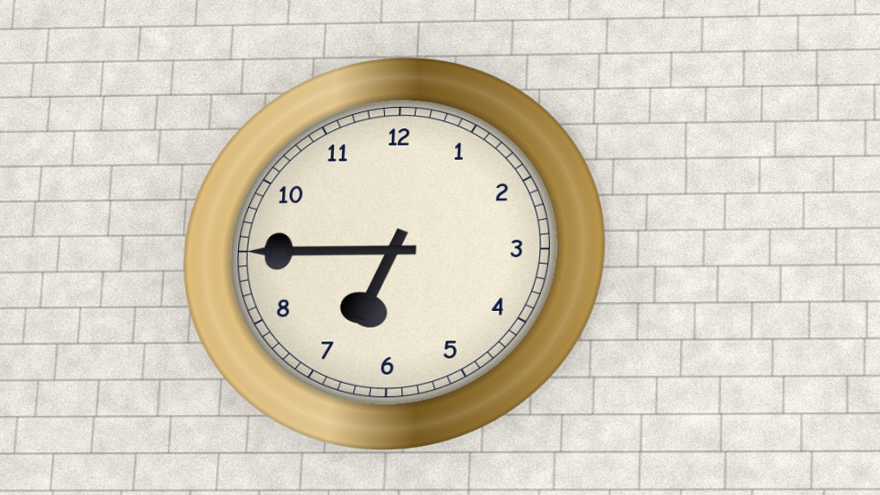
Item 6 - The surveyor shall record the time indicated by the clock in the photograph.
6:45
